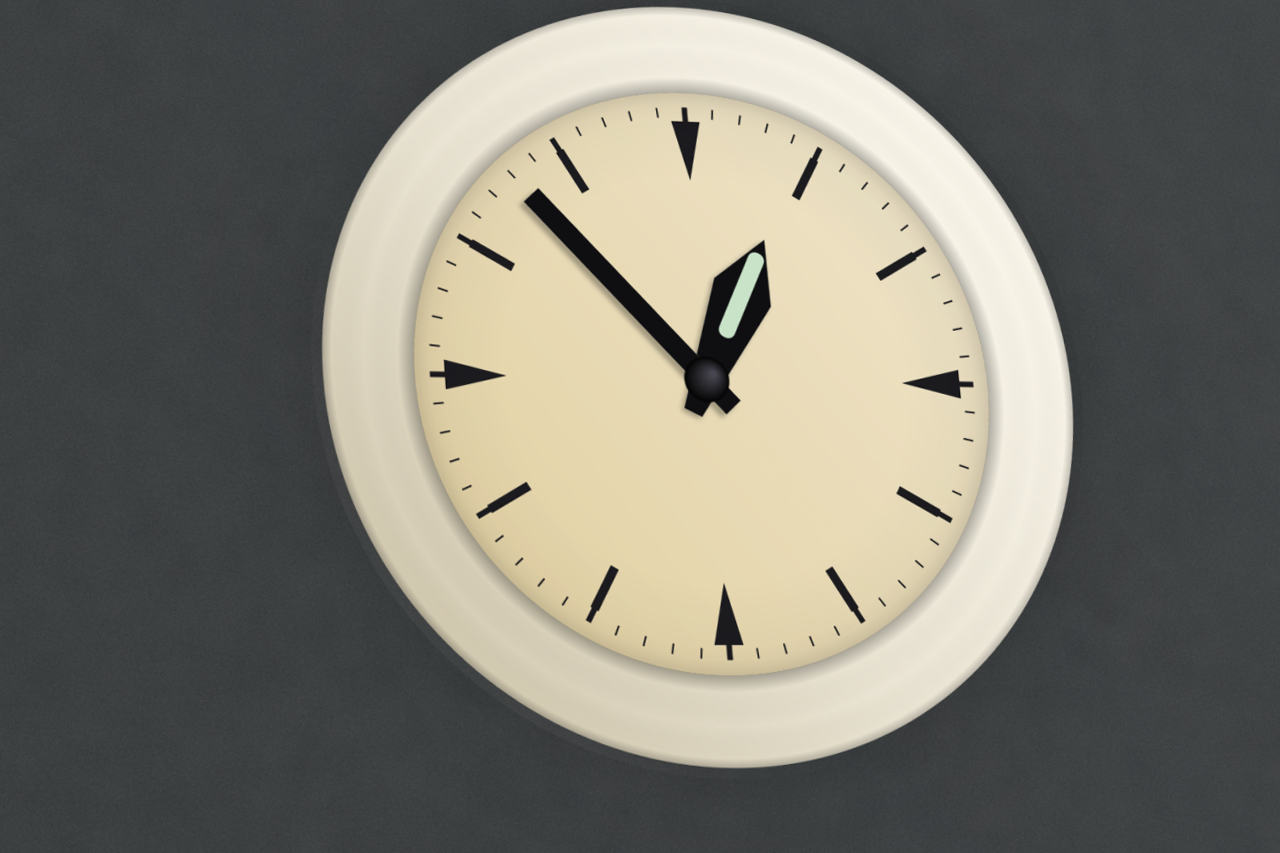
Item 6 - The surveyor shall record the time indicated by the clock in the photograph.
12:53
